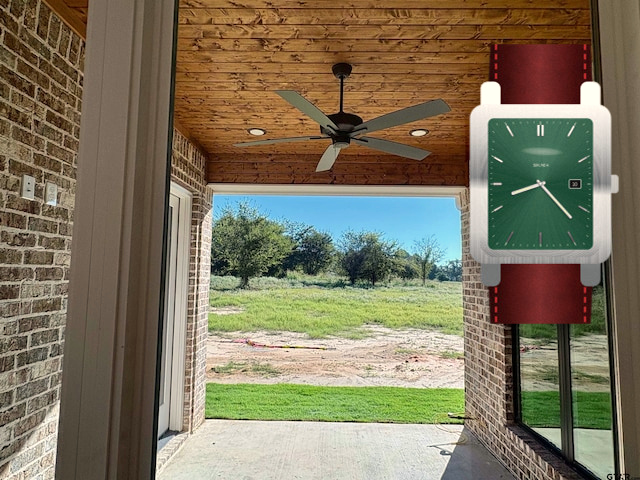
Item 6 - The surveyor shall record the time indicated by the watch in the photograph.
8:23
